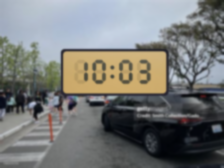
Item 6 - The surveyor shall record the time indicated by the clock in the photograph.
10:03
